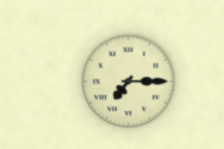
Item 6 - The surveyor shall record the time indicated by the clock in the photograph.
7:15
